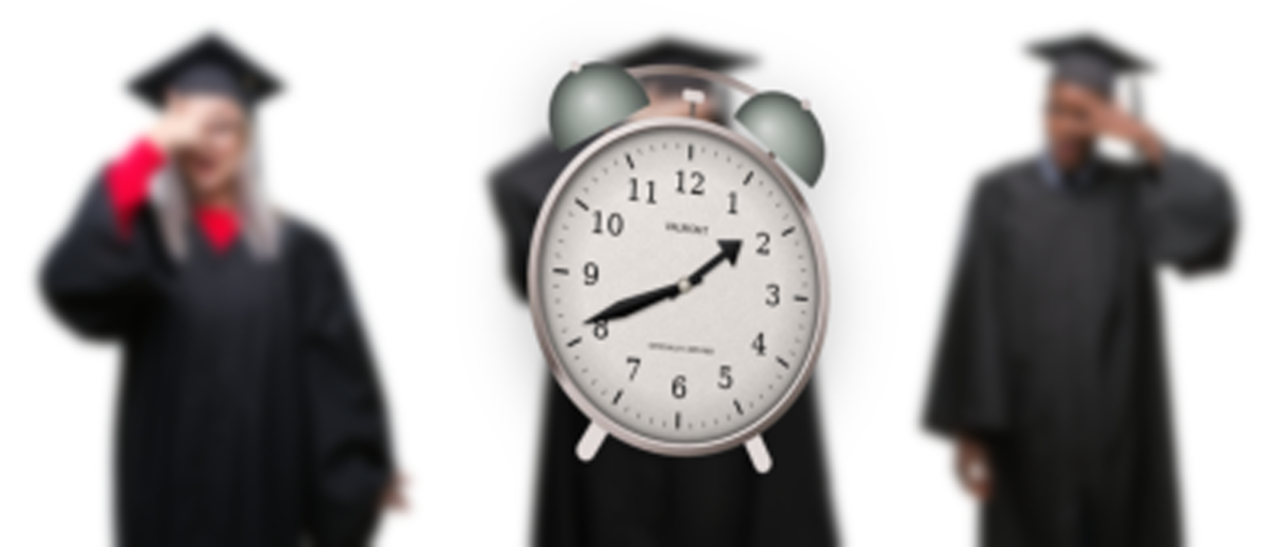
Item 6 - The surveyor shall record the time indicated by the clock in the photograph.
1:41
